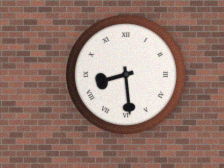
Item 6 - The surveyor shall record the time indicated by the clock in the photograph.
8:29
